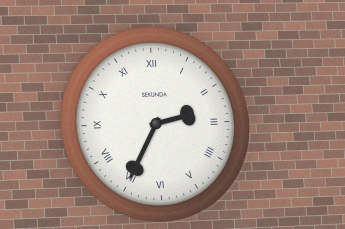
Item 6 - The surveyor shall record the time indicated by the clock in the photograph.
2:35
